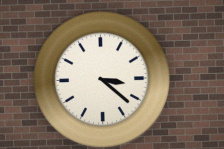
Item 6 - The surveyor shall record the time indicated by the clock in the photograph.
3:22
